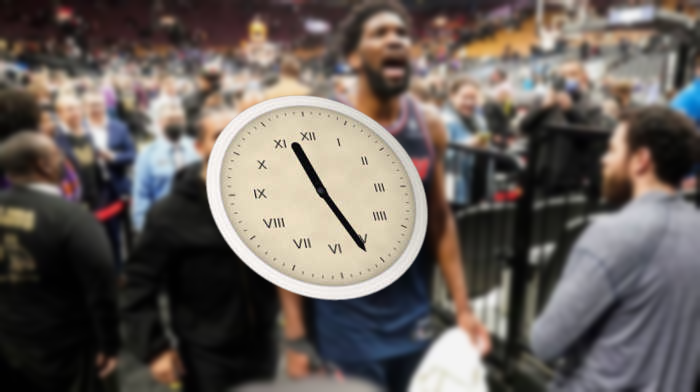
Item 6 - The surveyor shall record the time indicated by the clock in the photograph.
11:26
